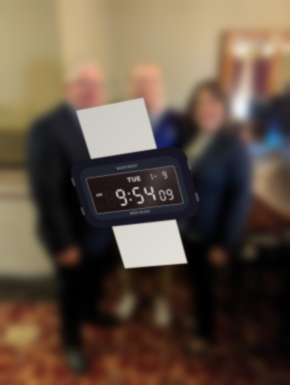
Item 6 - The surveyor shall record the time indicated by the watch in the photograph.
9:54:09
